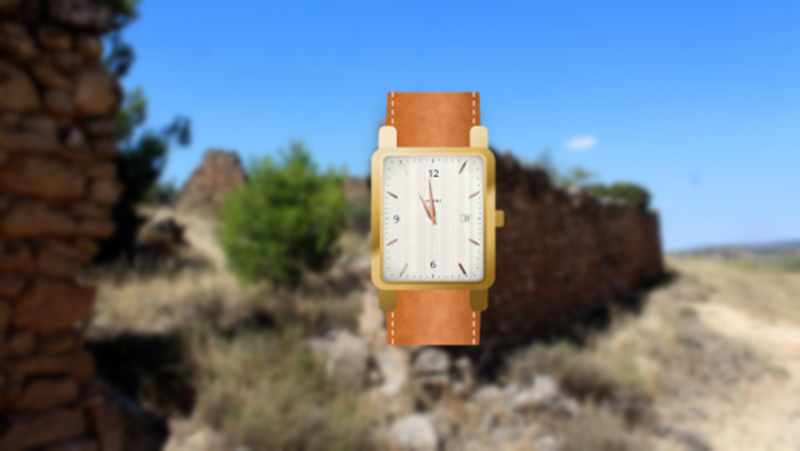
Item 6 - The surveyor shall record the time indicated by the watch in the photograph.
10:59
